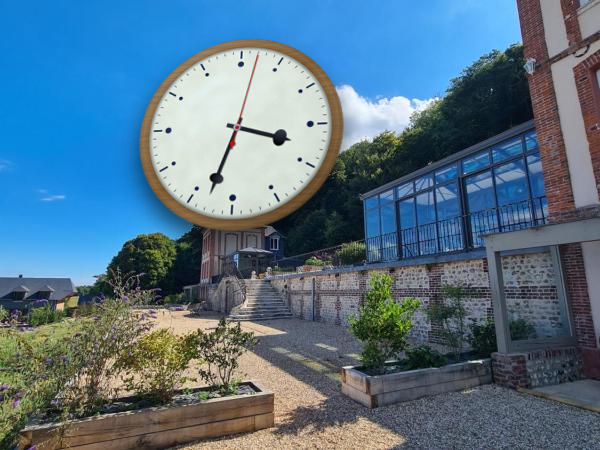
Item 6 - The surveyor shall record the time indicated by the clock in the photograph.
3:33:02
